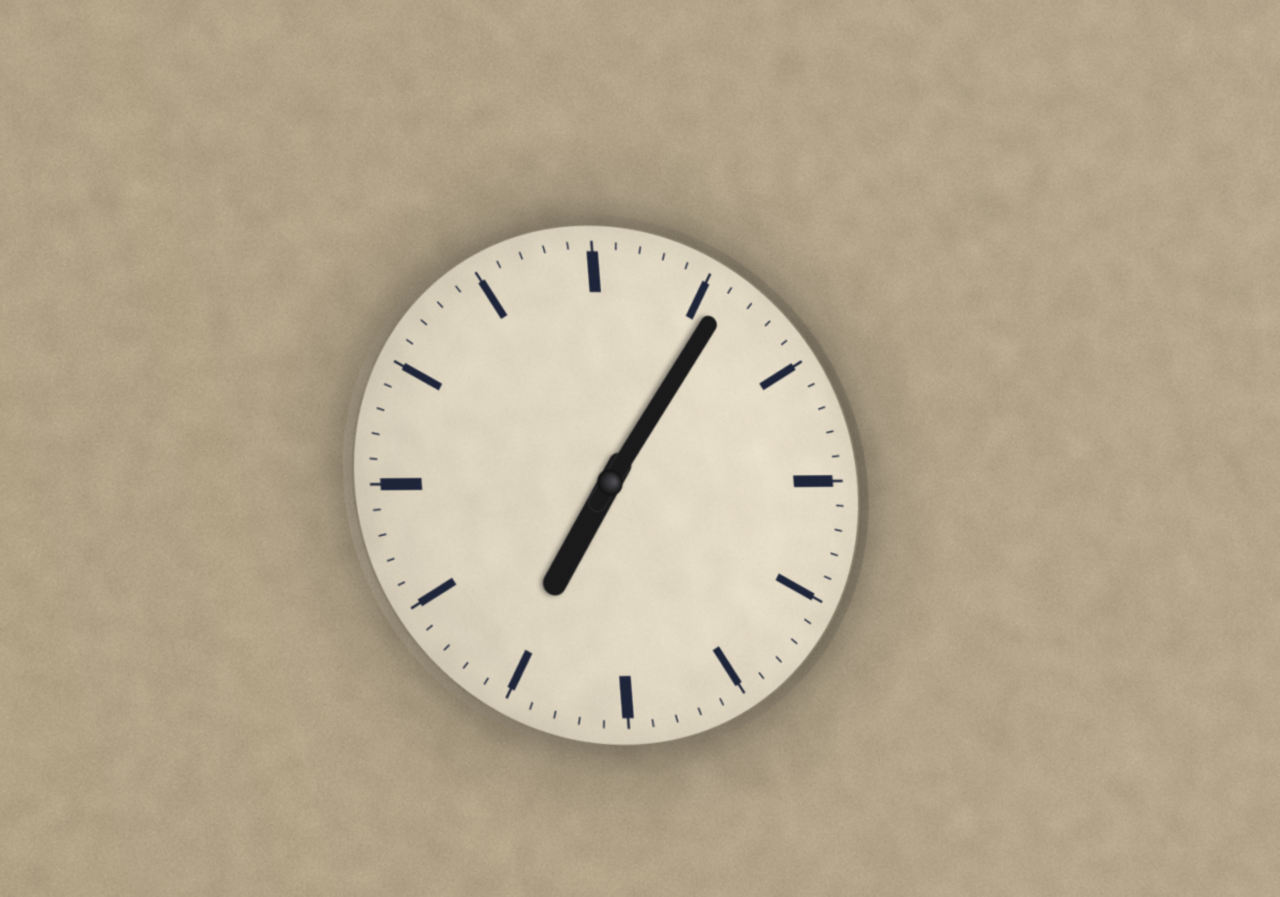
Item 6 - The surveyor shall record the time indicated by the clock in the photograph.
7:06
